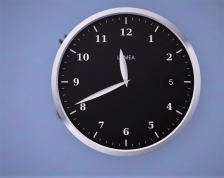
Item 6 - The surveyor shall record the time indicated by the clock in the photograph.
11:41
